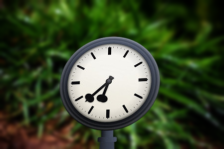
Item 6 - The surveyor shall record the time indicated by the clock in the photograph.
6:38
